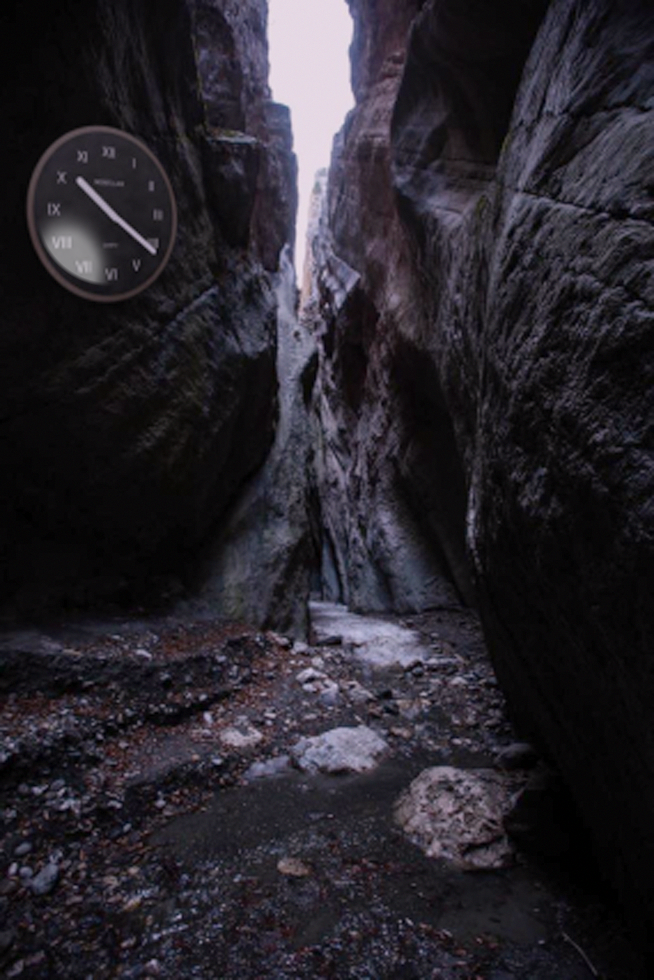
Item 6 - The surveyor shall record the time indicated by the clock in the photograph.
10:21
